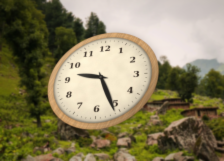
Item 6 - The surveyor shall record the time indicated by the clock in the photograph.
9:26
